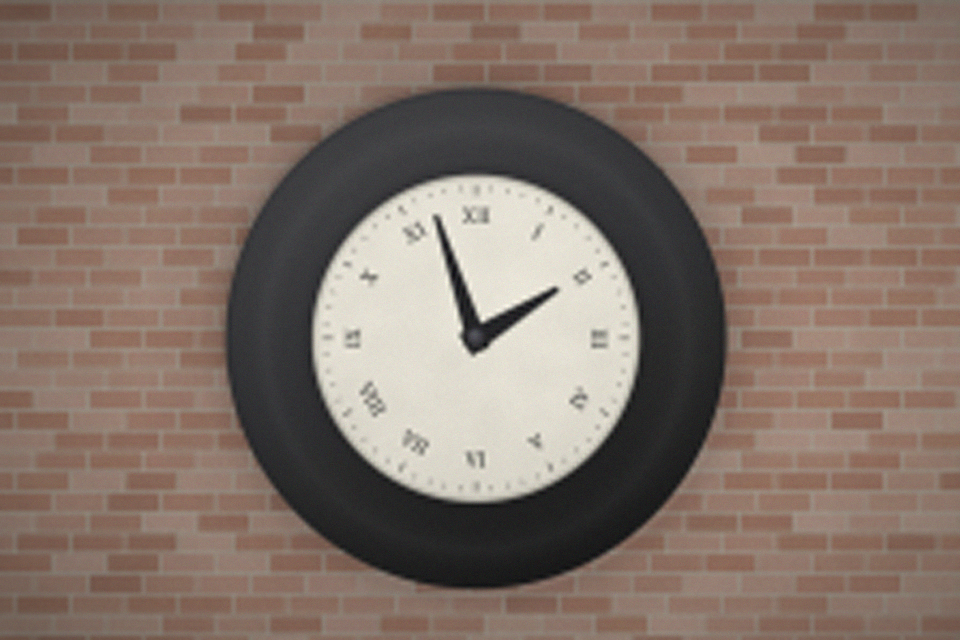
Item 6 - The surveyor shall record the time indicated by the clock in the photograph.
1:57
